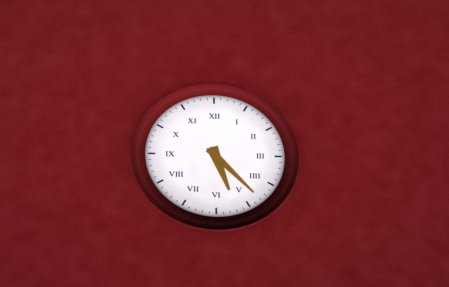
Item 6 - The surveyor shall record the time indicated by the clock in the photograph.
5:23
